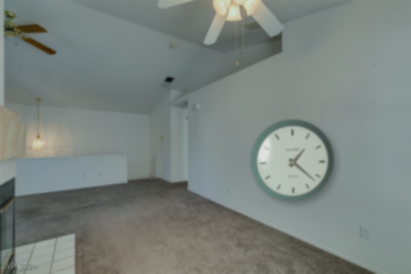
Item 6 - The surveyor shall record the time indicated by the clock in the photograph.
1:22
